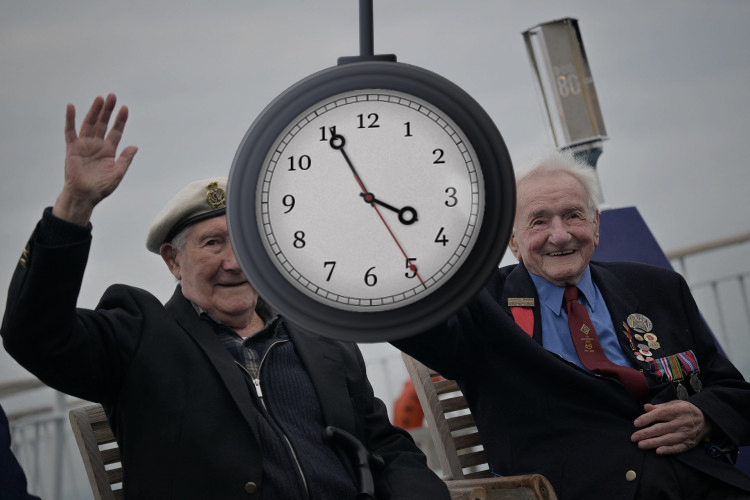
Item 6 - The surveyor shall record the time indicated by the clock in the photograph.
3:55:25
